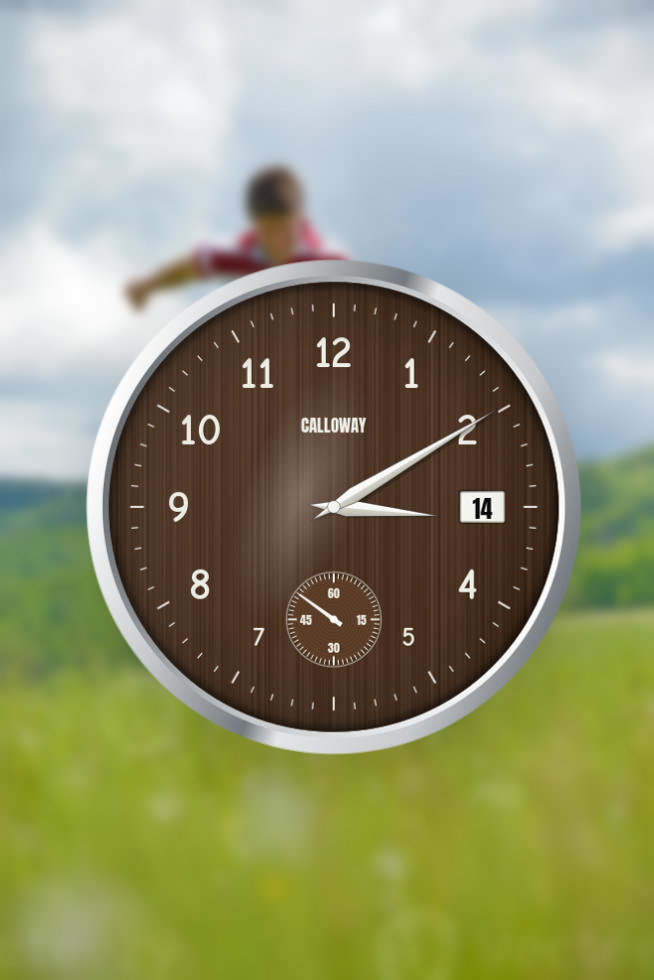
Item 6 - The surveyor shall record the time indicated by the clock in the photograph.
3:09:51
